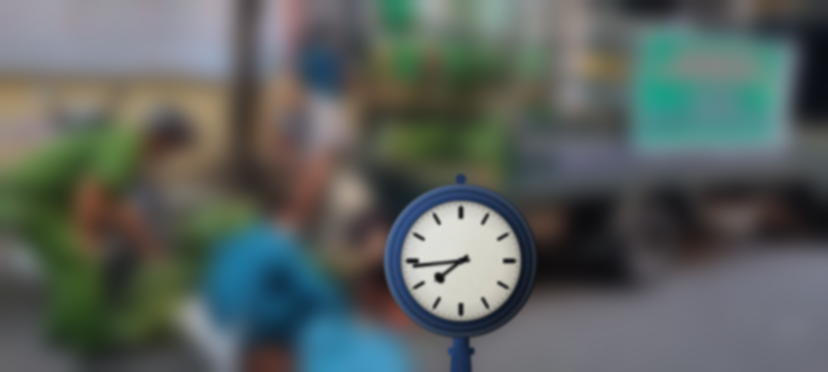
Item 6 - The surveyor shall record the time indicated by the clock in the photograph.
7:44
